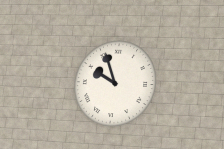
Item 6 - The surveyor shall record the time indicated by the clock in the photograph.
9:56
